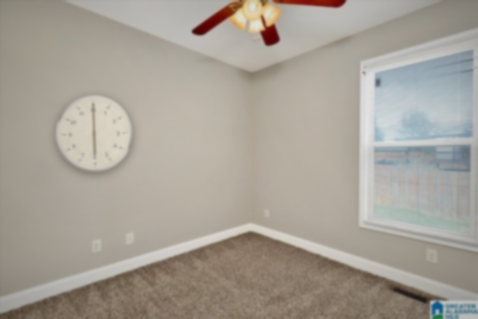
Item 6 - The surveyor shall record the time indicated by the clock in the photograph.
6:00
